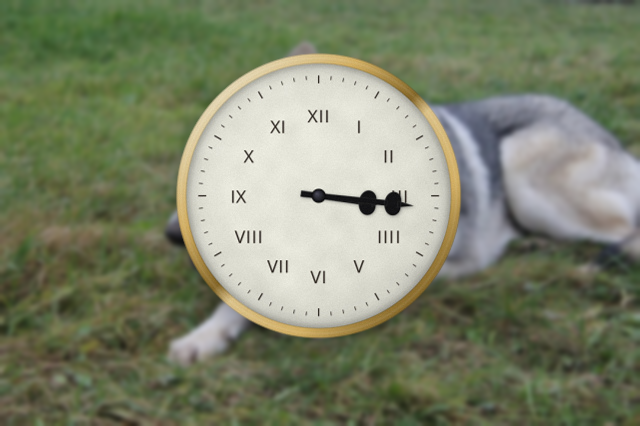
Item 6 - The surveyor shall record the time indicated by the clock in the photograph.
3:16
